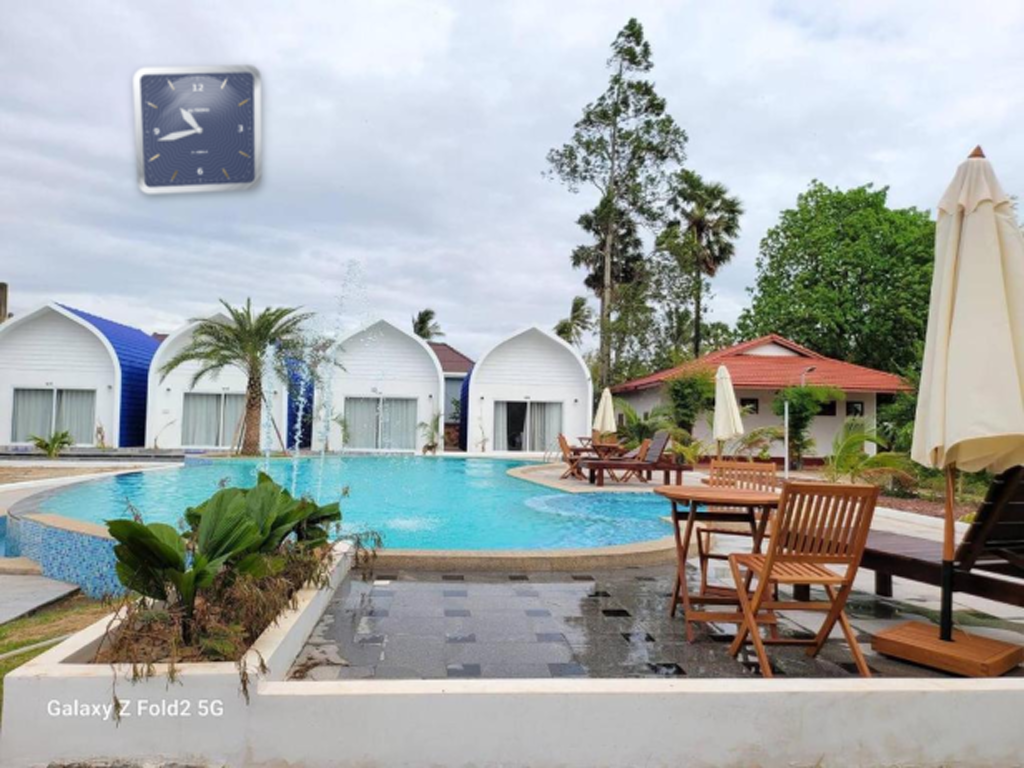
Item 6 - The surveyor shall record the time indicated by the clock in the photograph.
10:43
